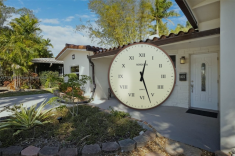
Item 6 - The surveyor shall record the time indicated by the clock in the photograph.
12:27
